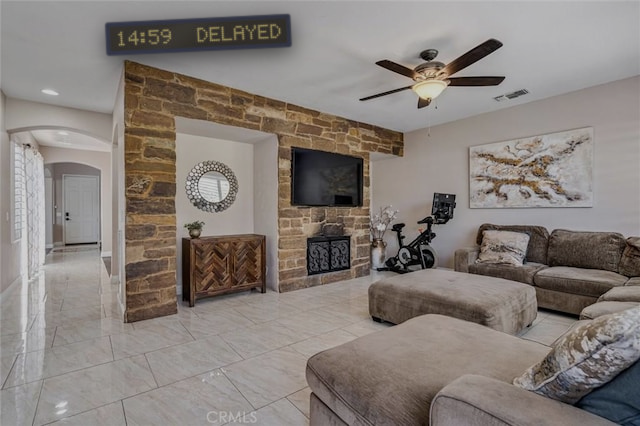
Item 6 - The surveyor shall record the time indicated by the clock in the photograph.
14:59
